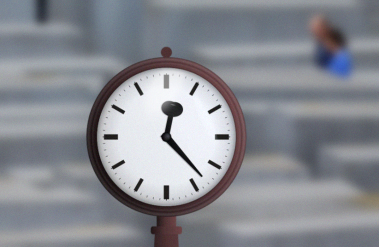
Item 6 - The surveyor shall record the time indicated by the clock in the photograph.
12:23
